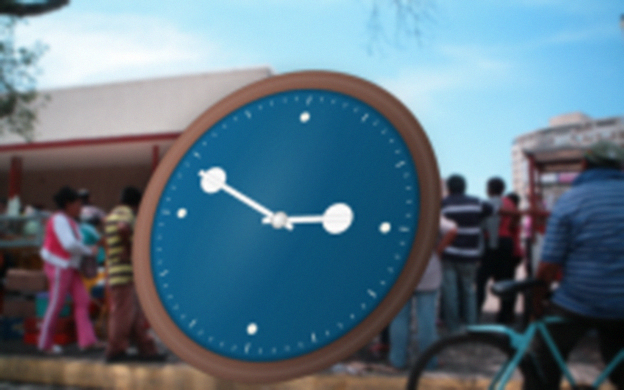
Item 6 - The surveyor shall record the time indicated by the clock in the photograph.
2:49
